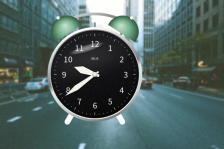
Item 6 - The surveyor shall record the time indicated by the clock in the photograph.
9:39
